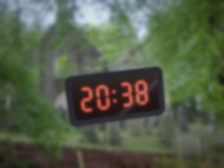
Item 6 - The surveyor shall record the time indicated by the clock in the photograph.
20:38
